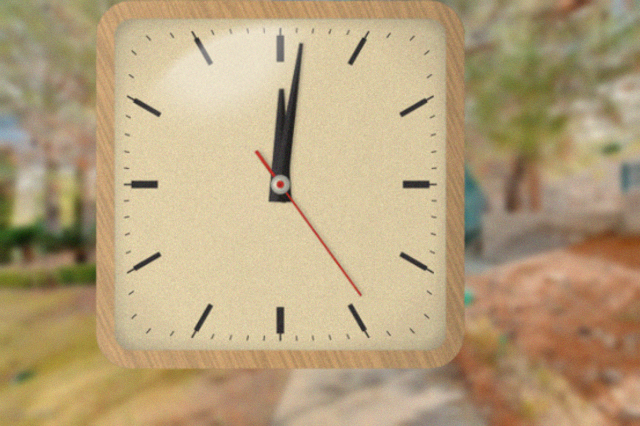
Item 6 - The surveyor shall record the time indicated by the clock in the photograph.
12:01:24
